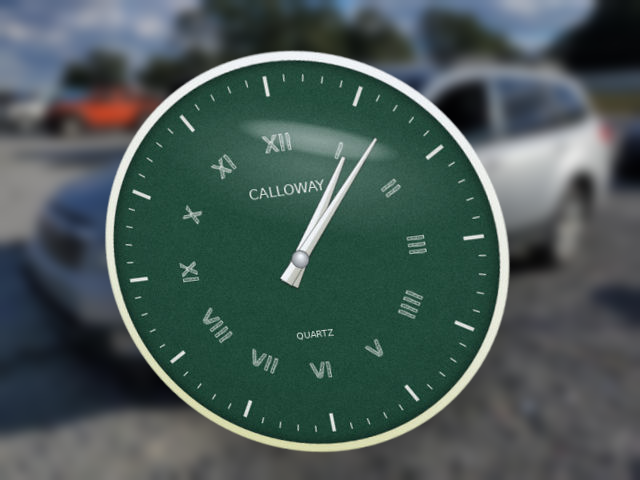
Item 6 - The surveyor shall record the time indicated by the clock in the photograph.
1:07
